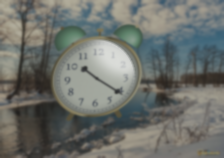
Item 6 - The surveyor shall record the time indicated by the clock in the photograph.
10:21
